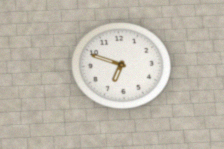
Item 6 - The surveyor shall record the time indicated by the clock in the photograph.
6:49
